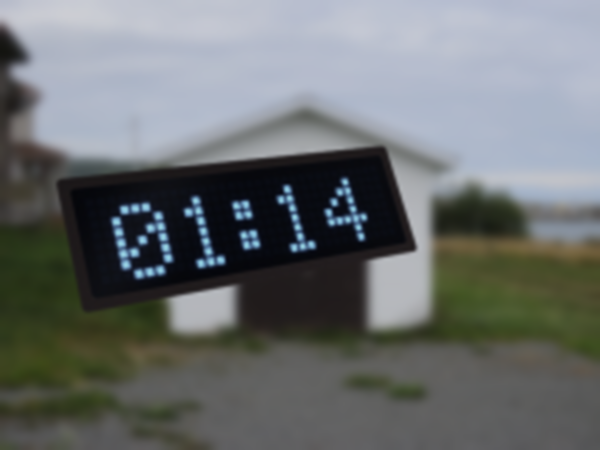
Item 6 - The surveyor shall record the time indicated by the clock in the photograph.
1:14
